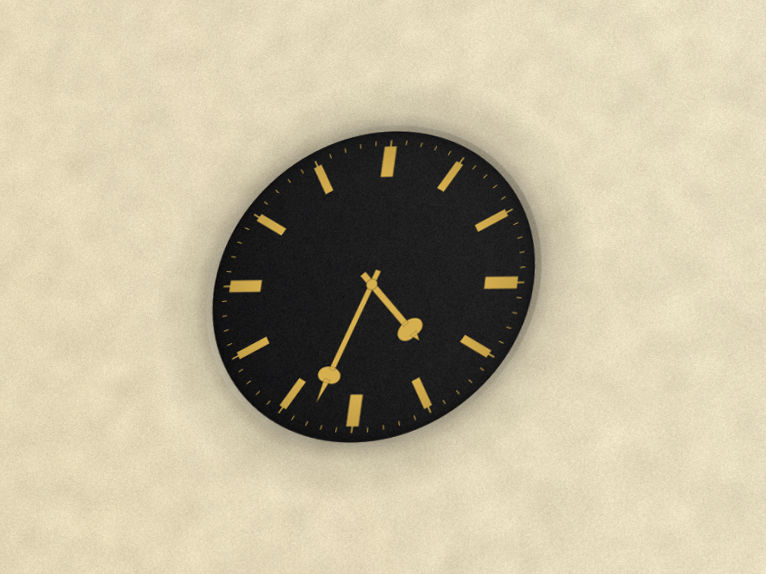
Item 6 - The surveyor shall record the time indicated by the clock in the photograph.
4:33
